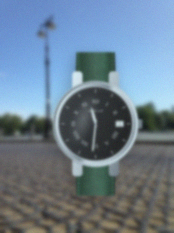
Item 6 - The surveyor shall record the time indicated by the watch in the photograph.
11:31
